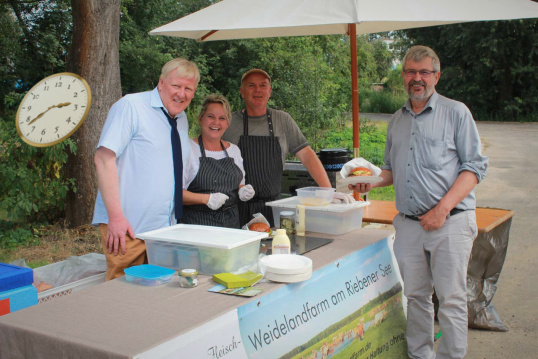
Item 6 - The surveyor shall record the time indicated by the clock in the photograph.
2:38
